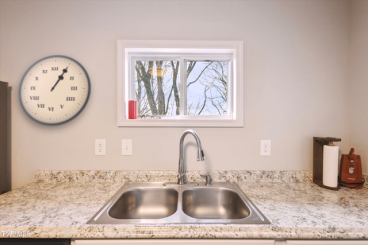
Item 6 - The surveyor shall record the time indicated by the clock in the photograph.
1:05
